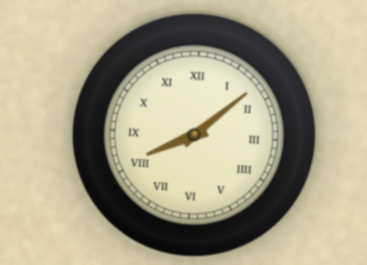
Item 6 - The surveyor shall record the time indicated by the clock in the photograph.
8:08
